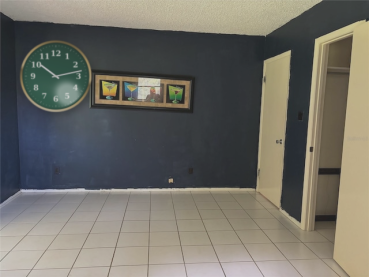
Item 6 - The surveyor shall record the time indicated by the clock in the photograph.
10:13
